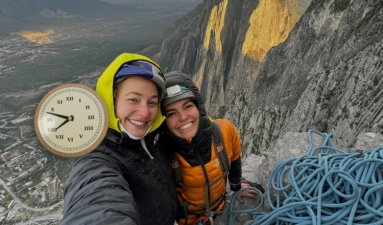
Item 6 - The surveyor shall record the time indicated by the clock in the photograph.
7:48
